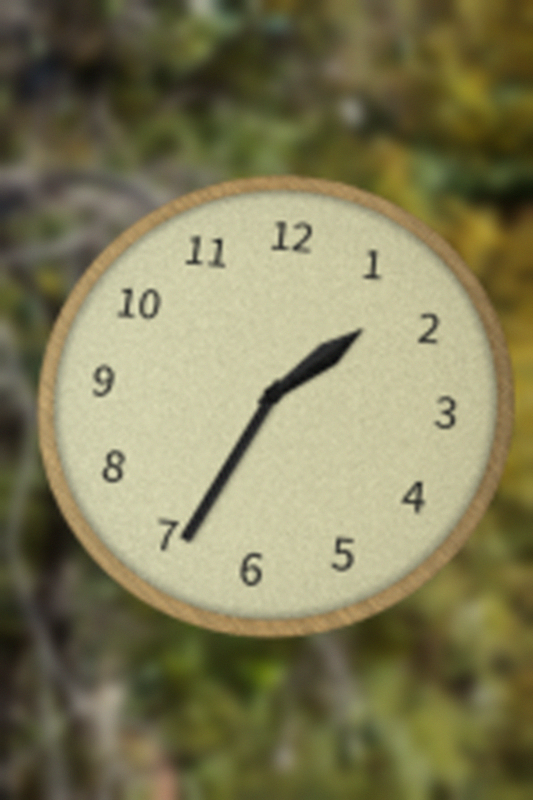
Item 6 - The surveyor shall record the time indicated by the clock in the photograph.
1:34
